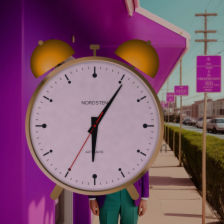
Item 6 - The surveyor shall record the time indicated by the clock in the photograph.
6:05:35
